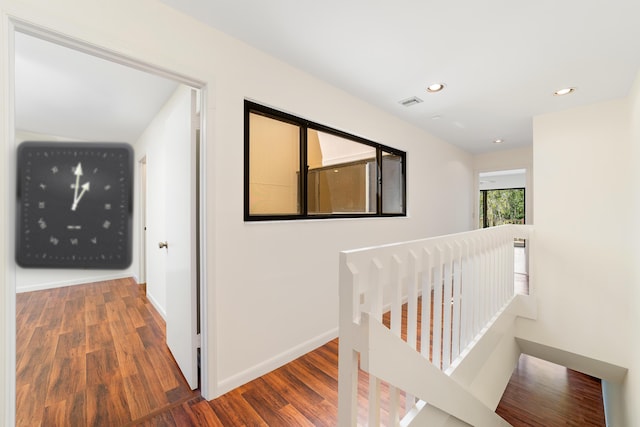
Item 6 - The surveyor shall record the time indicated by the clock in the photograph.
1:01
